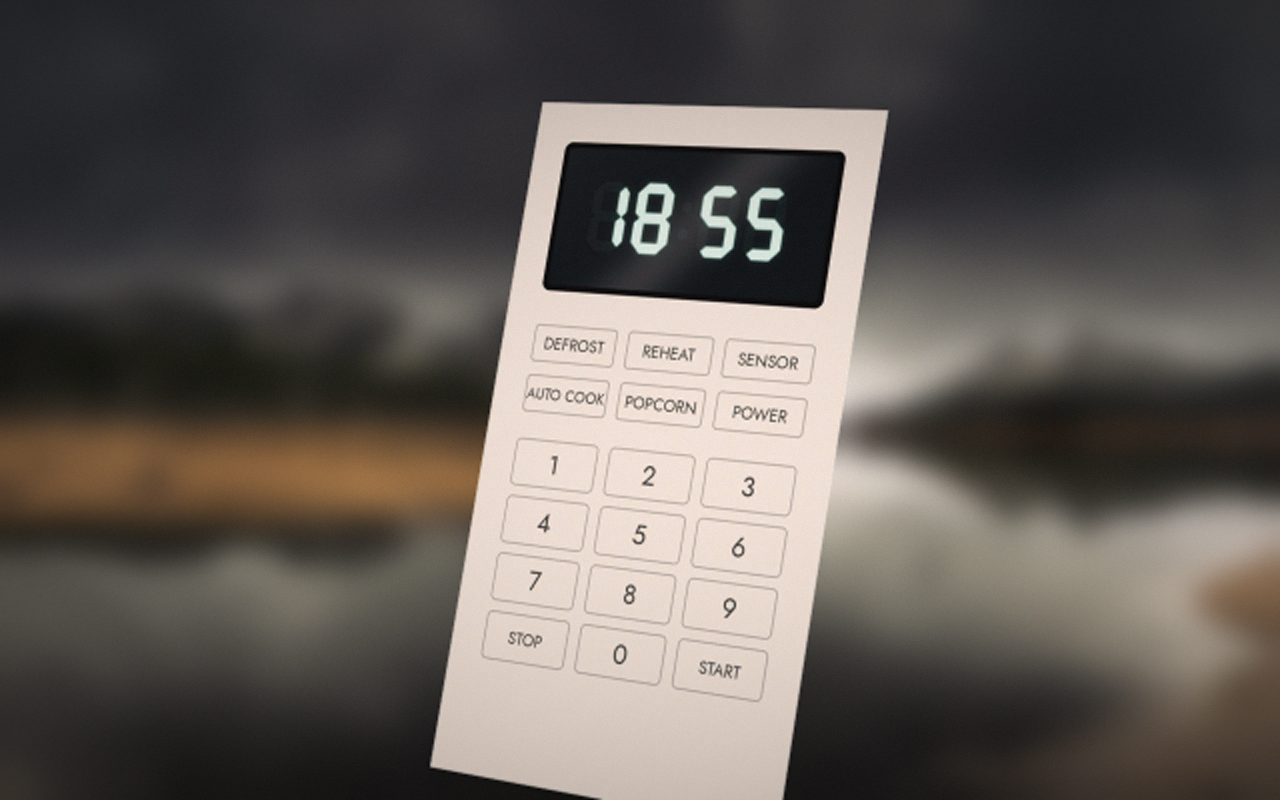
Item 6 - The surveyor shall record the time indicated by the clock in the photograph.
18:55
